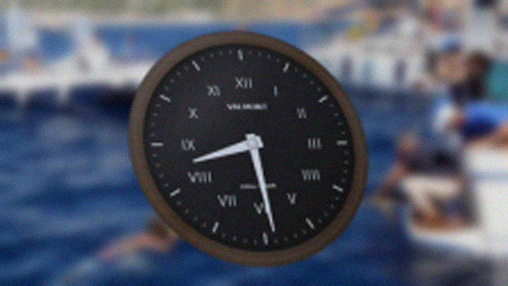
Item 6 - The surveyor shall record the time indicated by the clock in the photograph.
8:29
